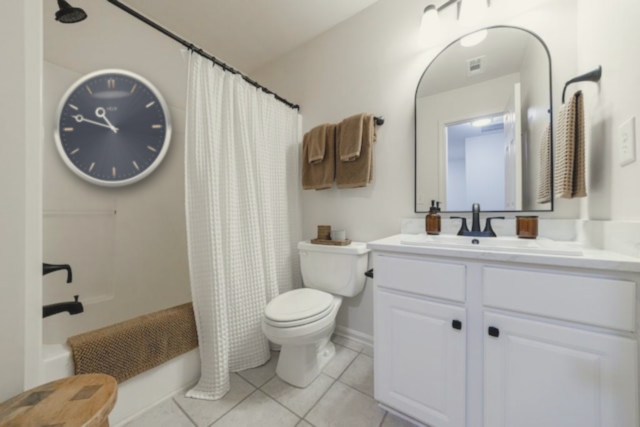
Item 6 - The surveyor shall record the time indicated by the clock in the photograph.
10:48
